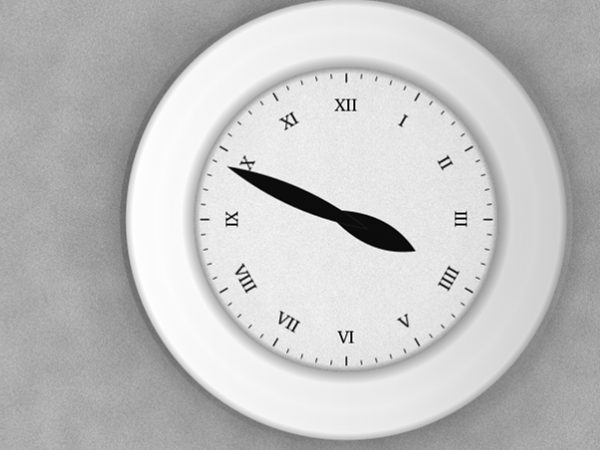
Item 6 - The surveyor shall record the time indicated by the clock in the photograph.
3:49
